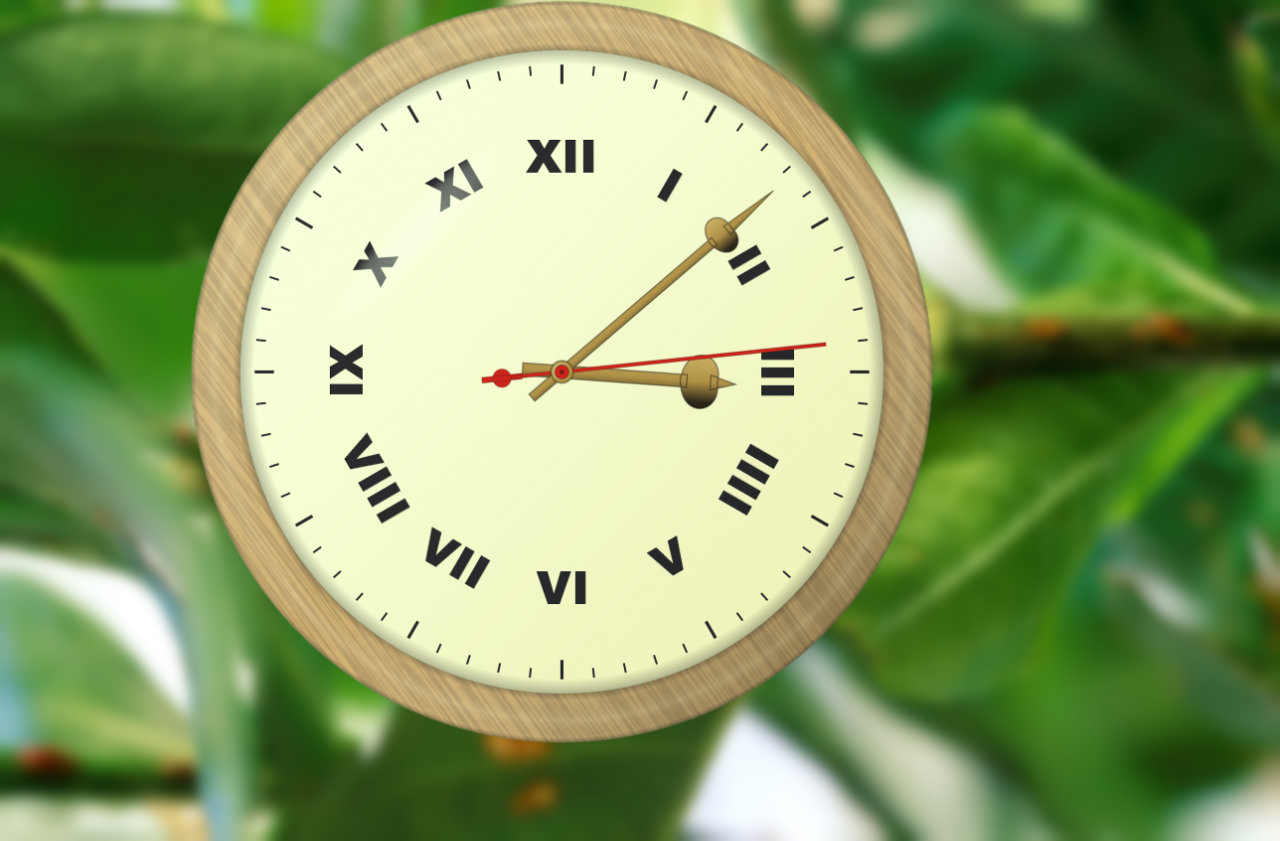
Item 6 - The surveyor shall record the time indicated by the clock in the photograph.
3:08:14
